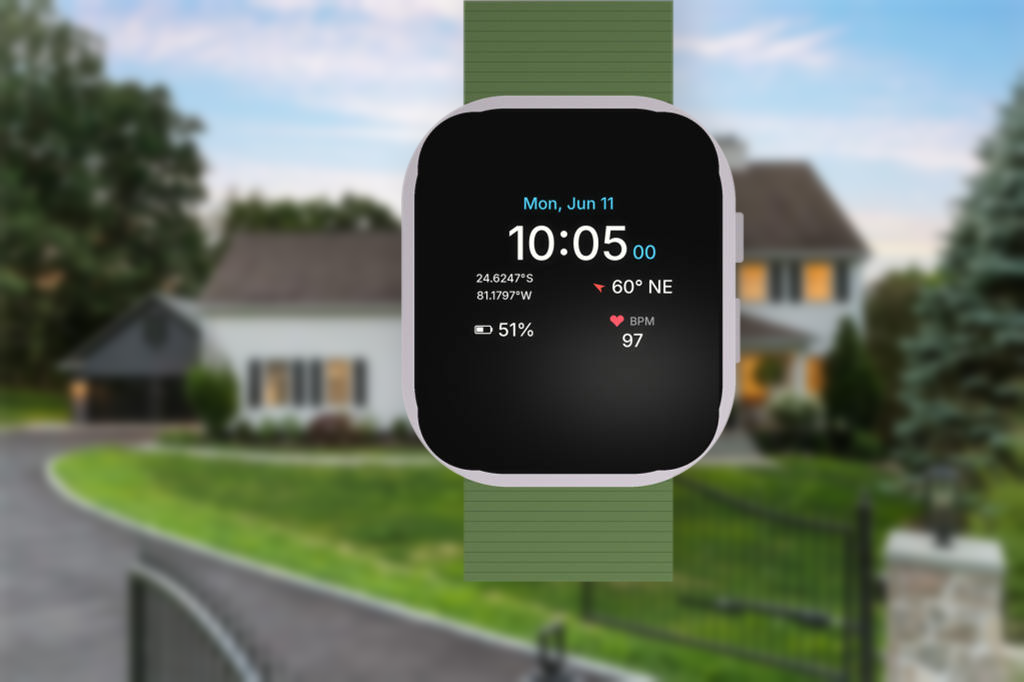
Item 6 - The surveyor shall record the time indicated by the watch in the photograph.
10:05:00
